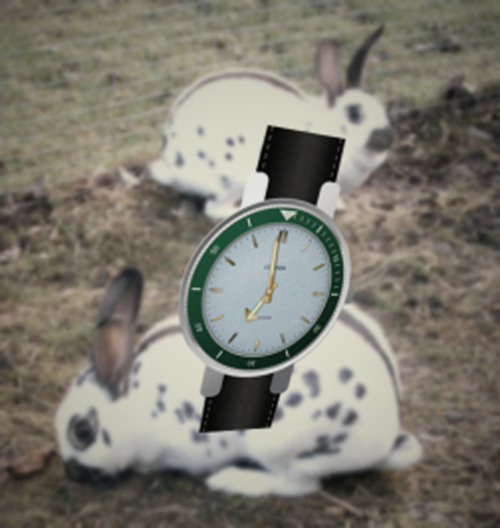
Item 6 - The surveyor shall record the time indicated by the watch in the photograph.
6:59
